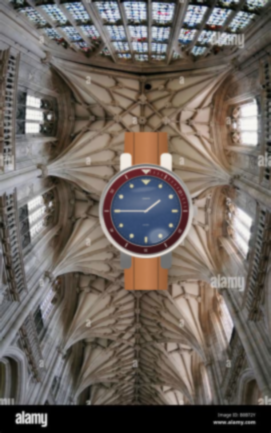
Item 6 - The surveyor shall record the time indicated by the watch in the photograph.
1:45
